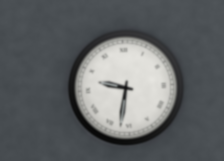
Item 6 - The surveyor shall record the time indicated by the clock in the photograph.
9:32
